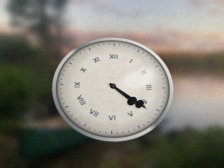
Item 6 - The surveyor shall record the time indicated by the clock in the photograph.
4:21
